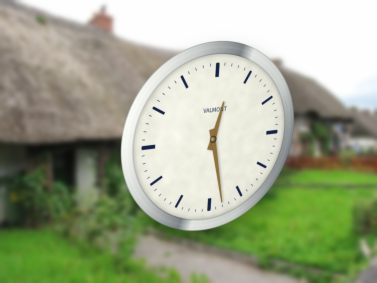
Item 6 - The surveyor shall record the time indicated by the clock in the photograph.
12:28
